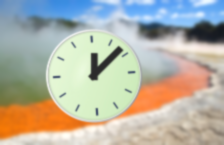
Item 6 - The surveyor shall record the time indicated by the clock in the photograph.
12:08
